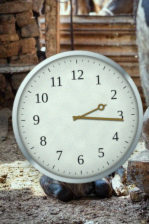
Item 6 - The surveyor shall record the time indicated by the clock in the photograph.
2:16
